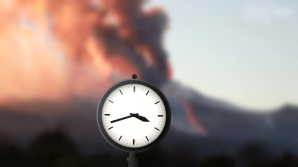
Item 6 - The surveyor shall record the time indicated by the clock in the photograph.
3:42
